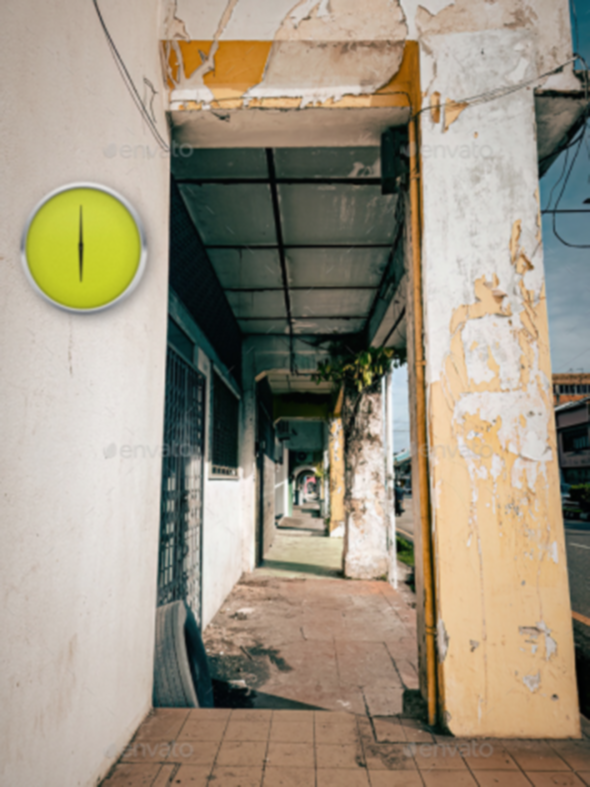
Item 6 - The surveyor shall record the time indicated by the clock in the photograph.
6:00
